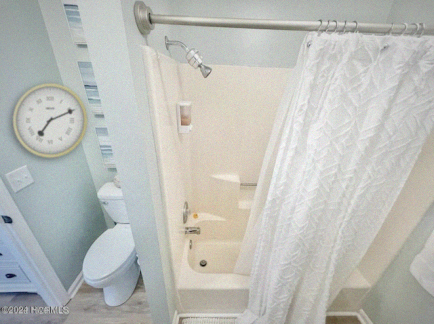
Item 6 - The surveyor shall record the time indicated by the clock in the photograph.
7:11
